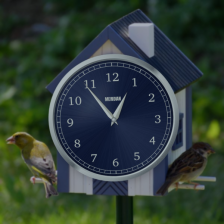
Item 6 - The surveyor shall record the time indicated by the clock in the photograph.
12:54
